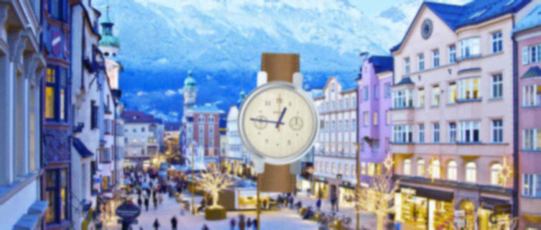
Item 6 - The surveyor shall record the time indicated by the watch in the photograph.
12:46
